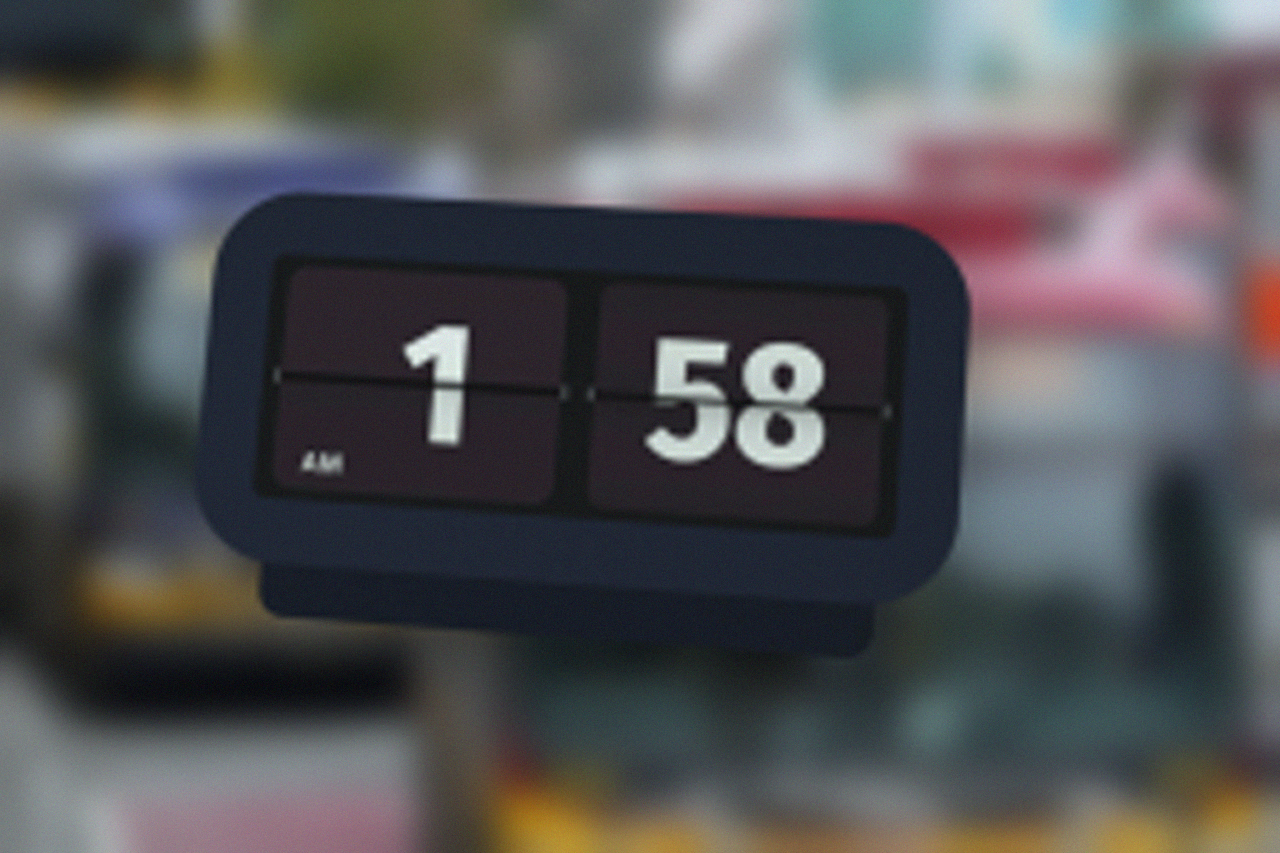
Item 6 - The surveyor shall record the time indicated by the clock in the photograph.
1:58
